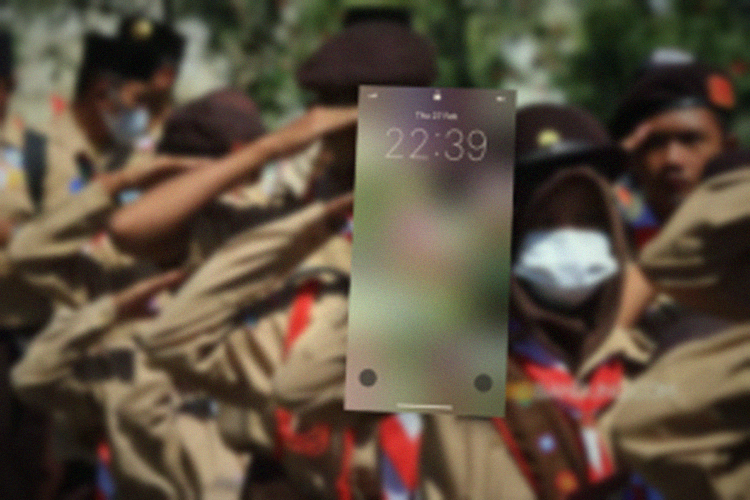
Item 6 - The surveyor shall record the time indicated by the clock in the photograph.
22:39
